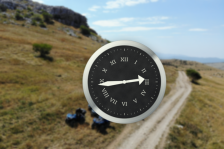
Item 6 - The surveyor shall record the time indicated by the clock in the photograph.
2:44
